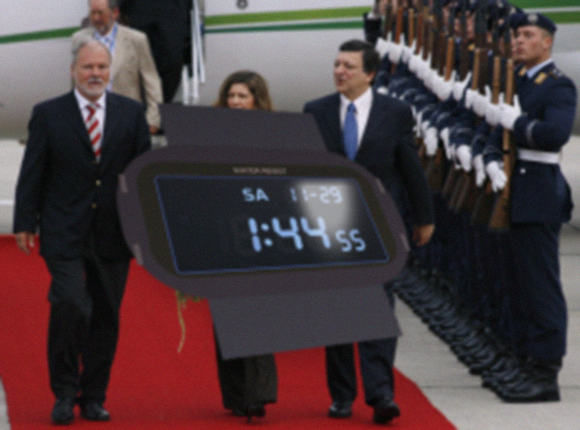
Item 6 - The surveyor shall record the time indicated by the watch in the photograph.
1:44:55
